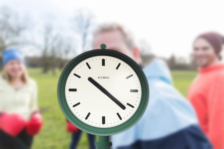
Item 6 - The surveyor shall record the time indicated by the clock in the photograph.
10:22
